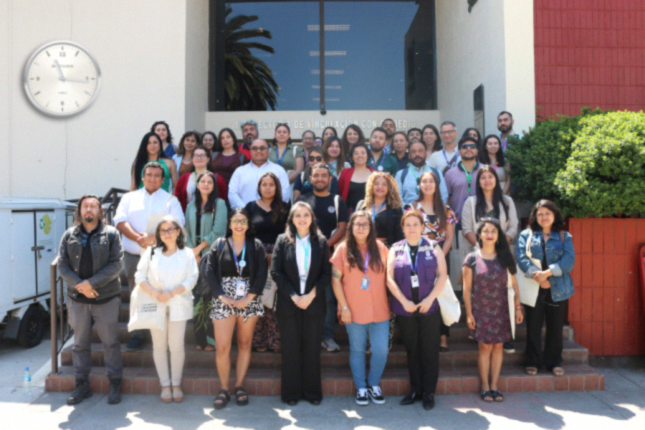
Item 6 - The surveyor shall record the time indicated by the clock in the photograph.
11:16
